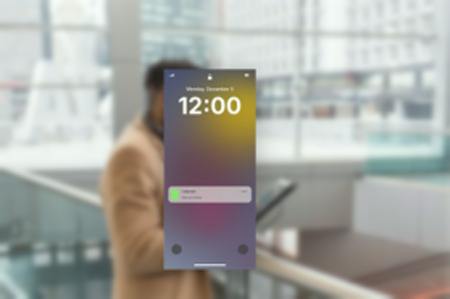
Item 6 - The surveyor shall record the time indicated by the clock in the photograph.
12:00
